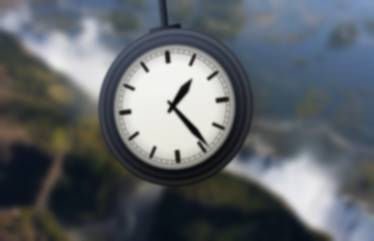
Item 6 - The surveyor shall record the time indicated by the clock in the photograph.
1:24
